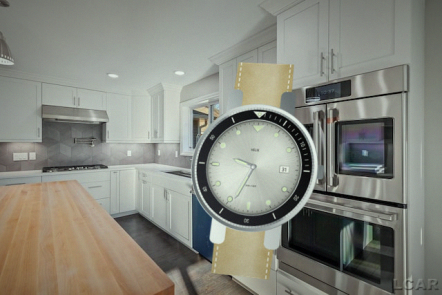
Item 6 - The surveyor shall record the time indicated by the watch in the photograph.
9:34
